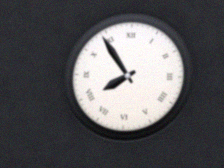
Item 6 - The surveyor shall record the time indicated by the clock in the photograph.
7:54
